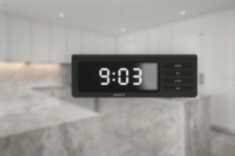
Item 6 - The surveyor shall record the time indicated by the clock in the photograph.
9:03
